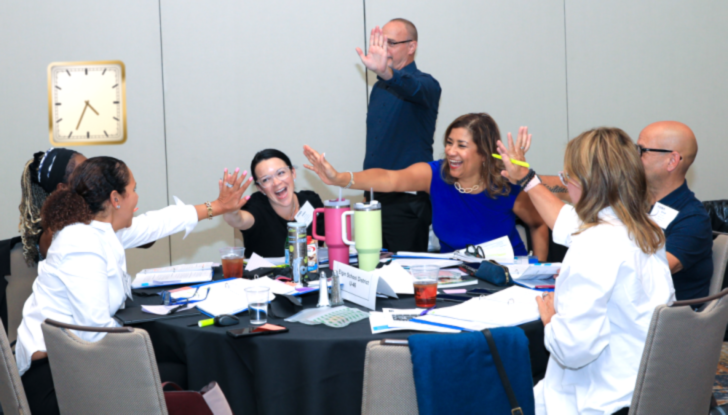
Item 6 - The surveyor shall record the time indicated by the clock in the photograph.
4:34
